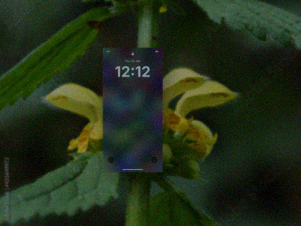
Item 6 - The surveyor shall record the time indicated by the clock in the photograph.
12:12
